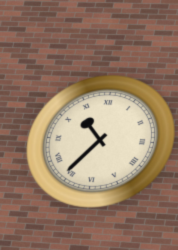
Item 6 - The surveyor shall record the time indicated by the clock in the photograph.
10:36
